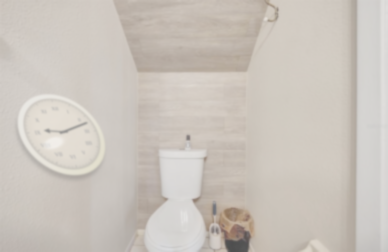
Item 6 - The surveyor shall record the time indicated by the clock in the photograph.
9:12
